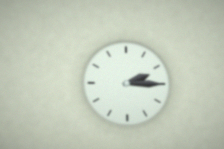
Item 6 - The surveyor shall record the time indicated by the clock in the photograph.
2:15
